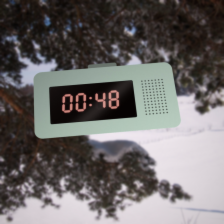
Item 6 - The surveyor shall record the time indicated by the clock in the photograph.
0:48
